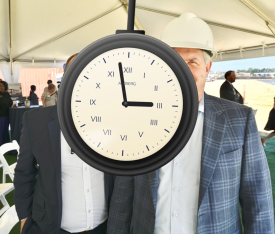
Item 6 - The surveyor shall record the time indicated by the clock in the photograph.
2:58
